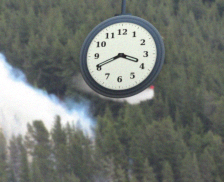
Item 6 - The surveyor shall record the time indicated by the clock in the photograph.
3:41
